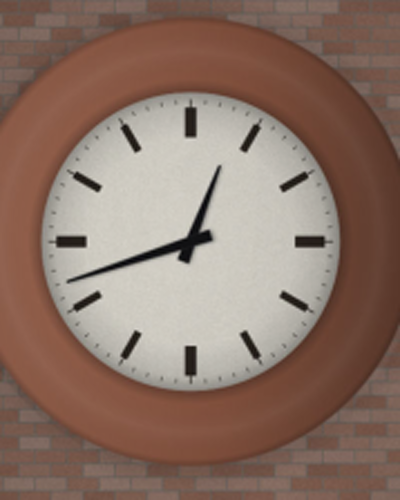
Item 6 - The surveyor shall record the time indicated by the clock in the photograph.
12:42
